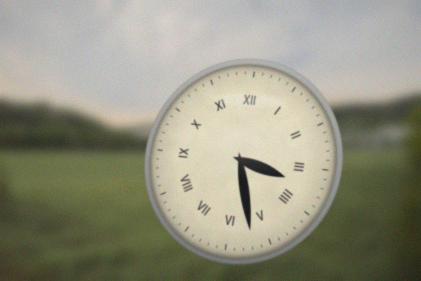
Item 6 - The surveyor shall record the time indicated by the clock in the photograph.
3:27
